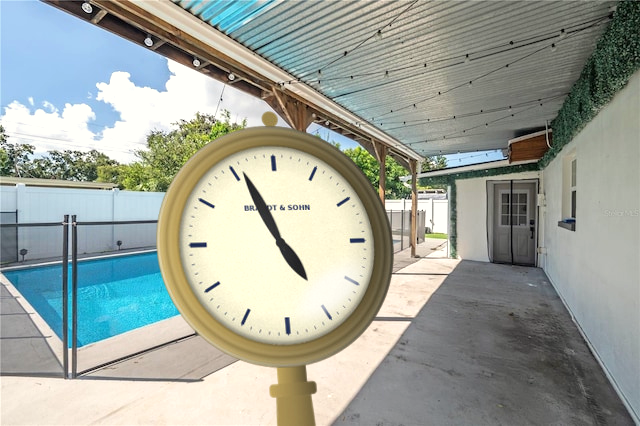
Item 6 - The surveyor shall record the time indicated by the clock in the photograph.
4:56
